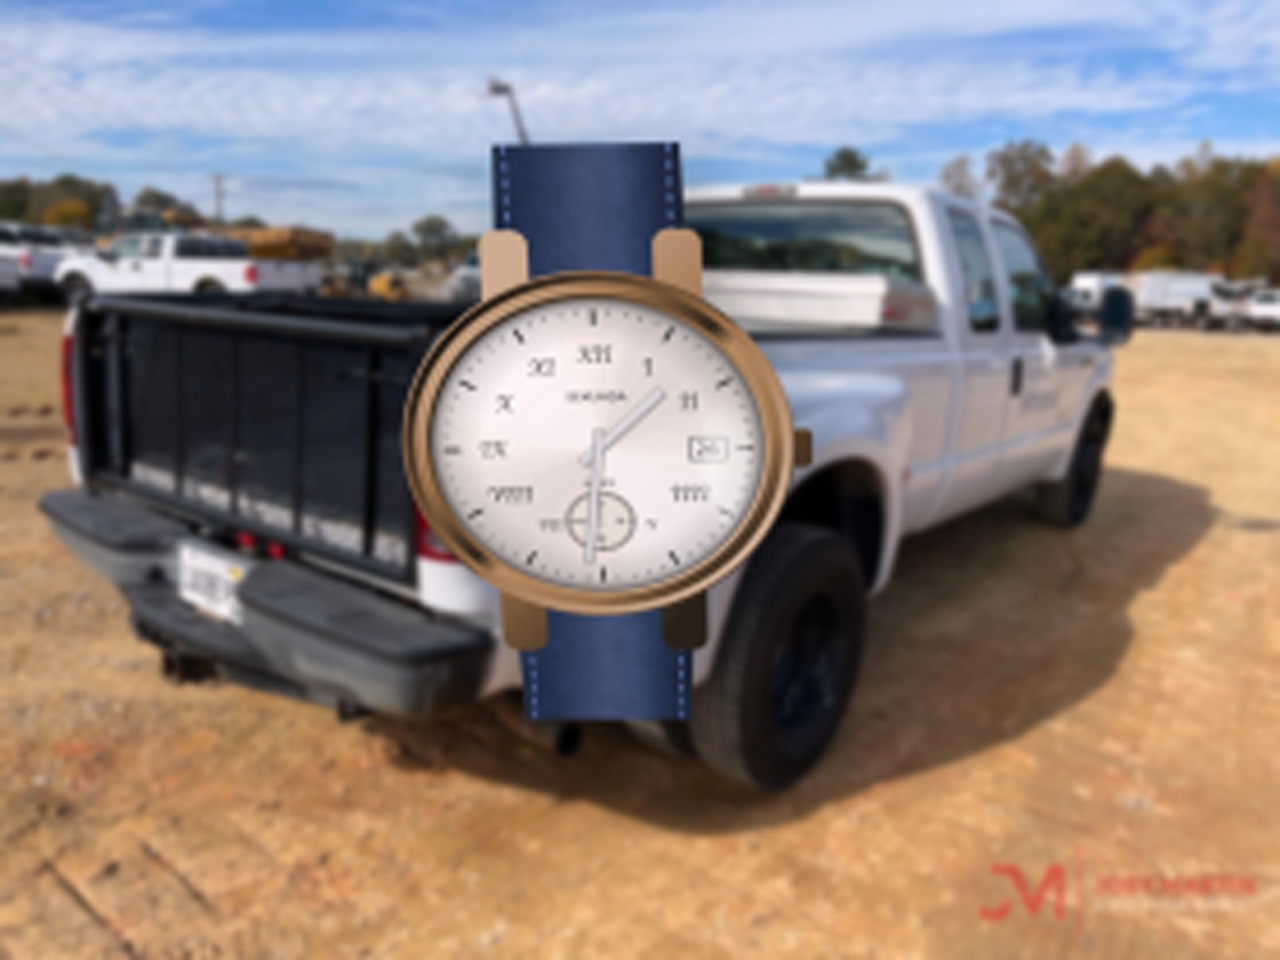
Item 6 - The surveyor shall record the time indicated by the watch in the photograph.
1:31
